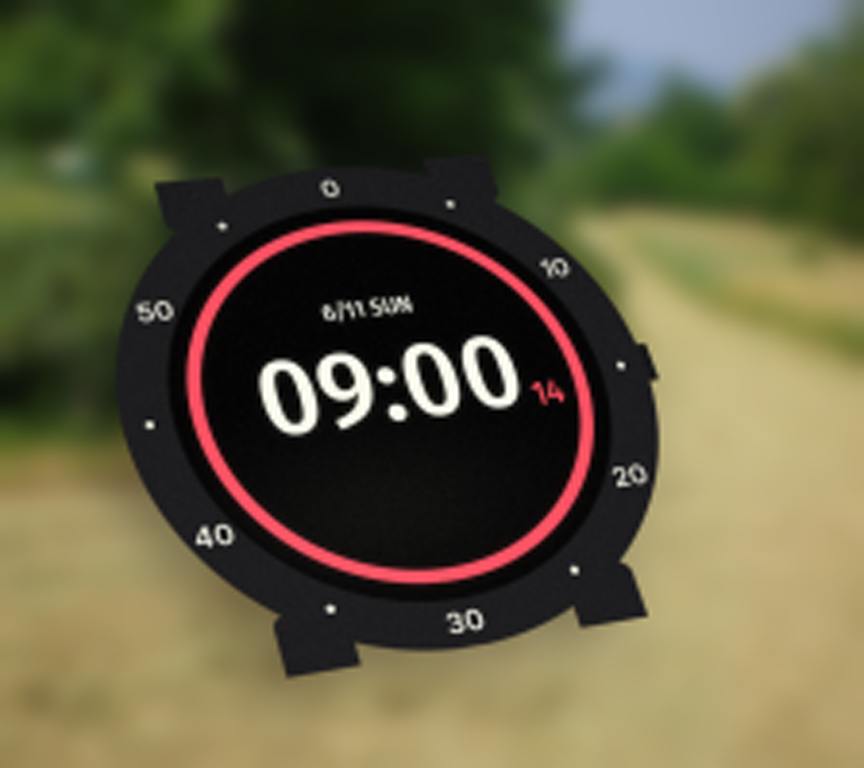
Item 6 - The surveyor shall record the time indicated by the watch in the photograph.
9:00:14
